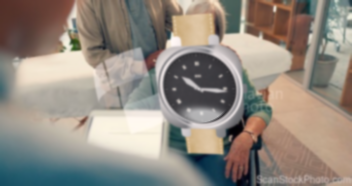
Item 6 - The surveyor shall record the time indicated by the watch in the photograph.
10:16
